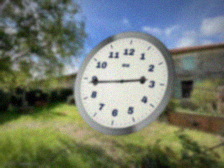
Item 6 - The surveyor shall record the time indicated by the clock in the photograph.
2:44
